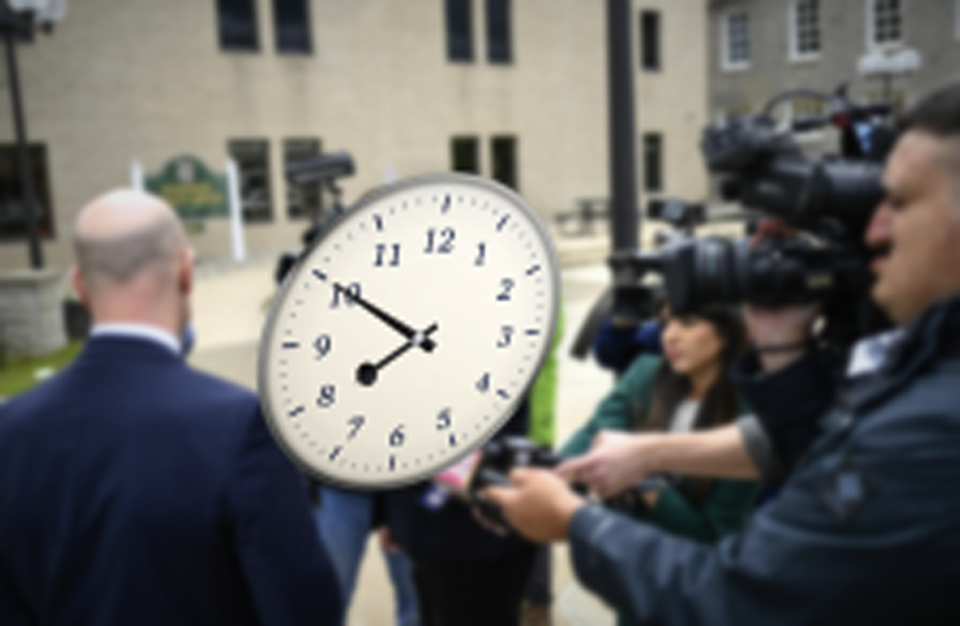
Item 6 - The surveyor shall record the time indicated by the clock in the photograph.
7:50
